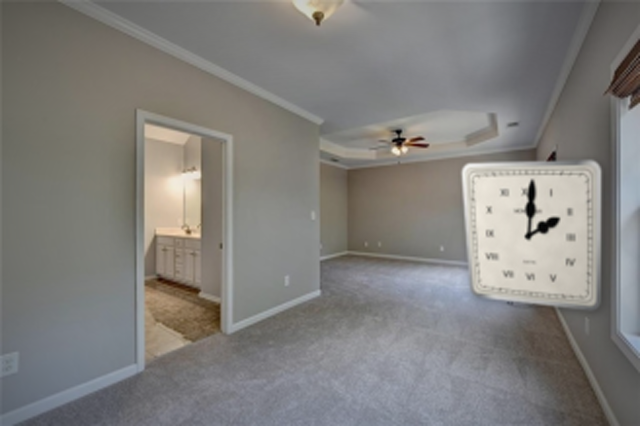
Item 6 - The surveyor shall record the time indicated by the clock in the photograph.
2:01
